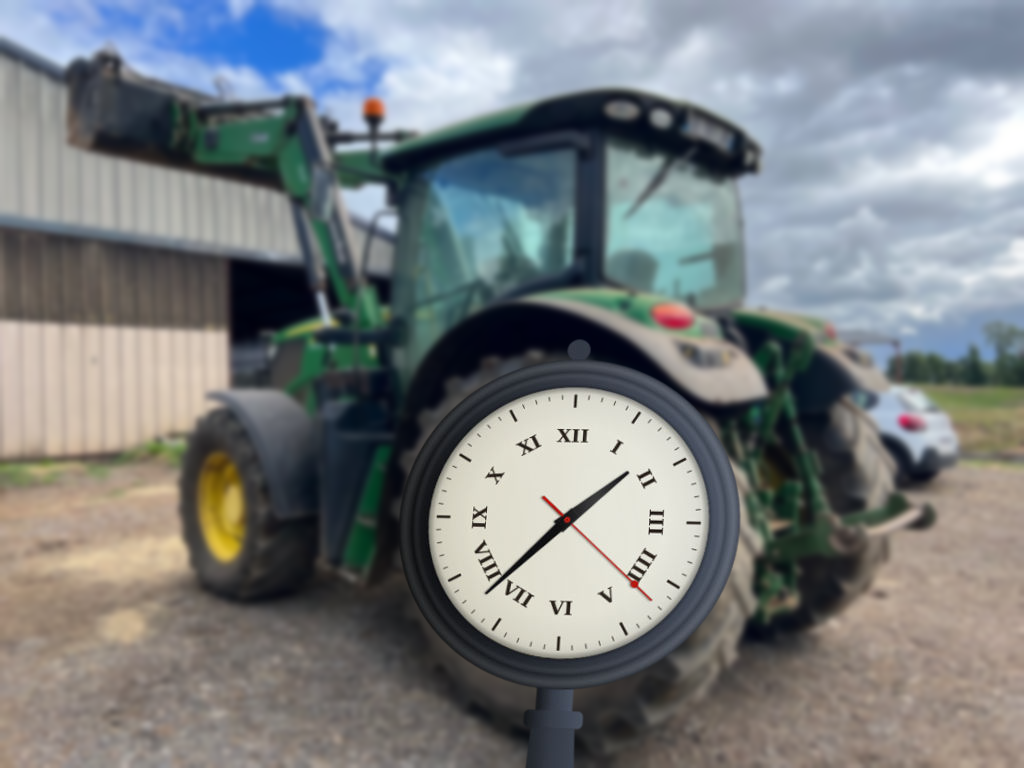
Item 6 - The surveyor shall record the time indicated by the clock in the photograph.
1:37:22
